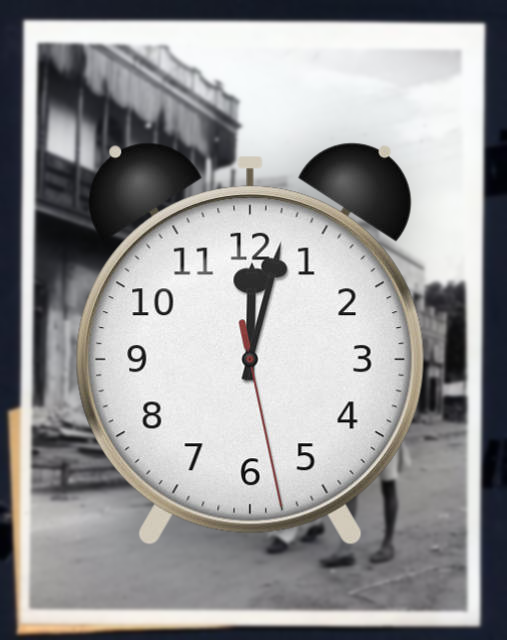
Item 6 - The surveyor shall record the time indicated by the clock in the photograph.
12:02:28
